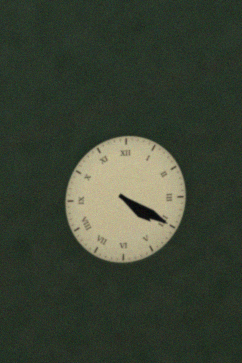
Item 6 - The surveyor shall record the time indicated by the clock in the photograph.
4:20
